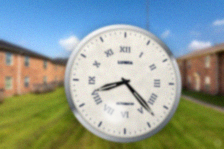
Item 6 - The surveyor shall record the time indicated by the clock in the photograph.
8:23
